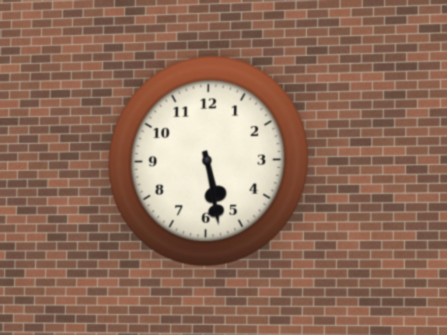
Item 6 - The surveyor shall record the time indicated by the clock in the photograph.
5:28
